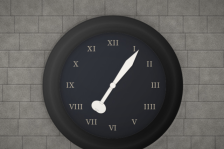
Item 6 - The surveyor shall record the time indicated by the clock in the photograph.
7:06
